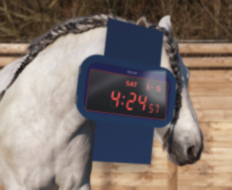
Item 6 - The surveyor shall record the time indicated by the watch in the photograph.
4:24
